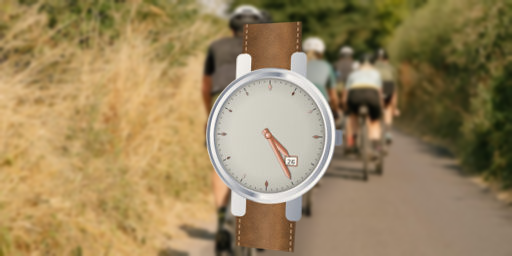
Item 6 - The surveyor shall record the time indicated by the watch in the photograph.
4:25
